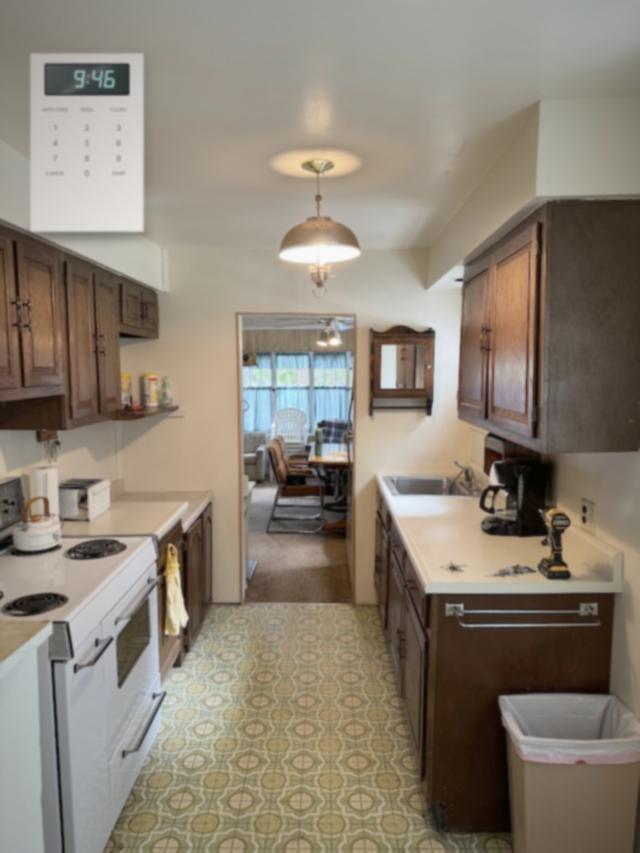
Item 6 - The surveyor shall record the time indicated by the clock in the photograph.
9:46
